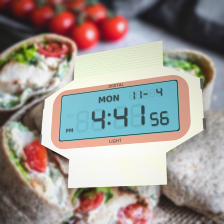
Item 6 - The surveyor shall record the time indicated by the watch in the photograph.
4:41:56
